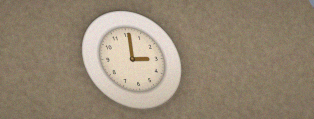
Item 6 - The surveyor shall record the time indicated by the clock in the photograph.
3:01
